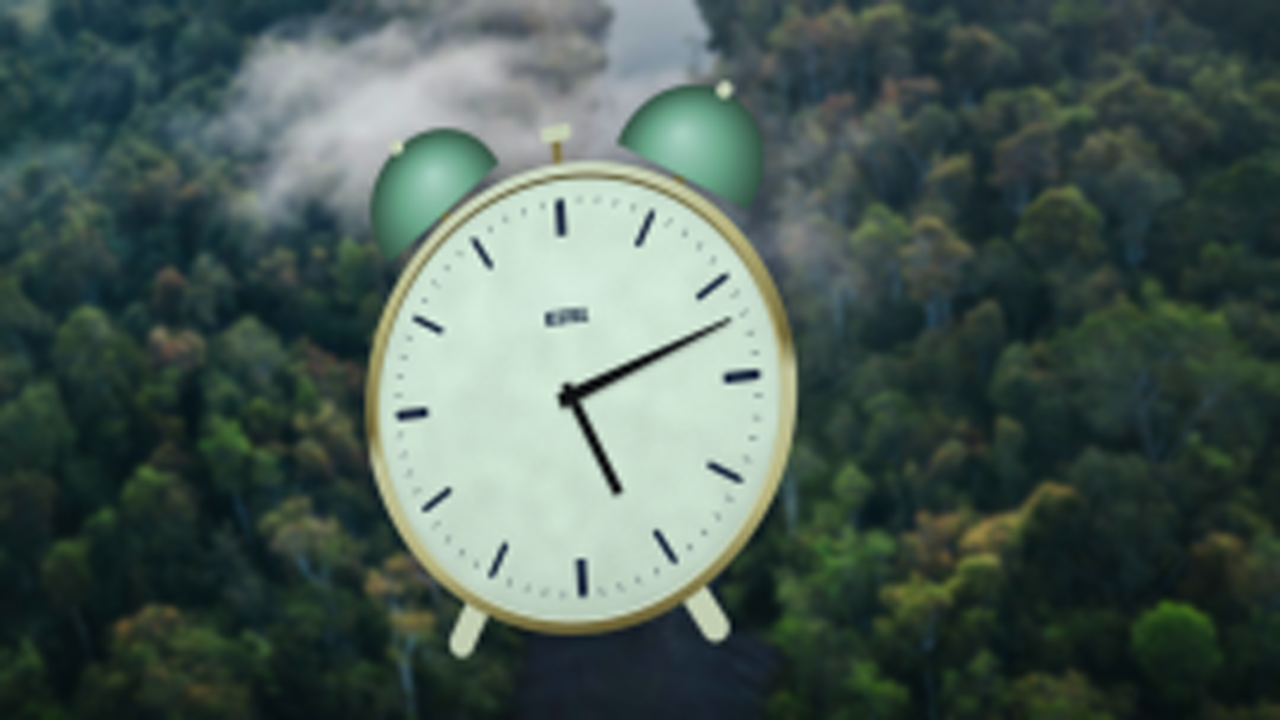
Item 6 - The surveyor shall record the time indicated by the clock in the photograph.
5:12
